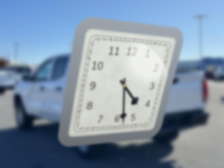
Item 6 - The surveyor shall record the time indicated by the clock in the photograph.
4:28
